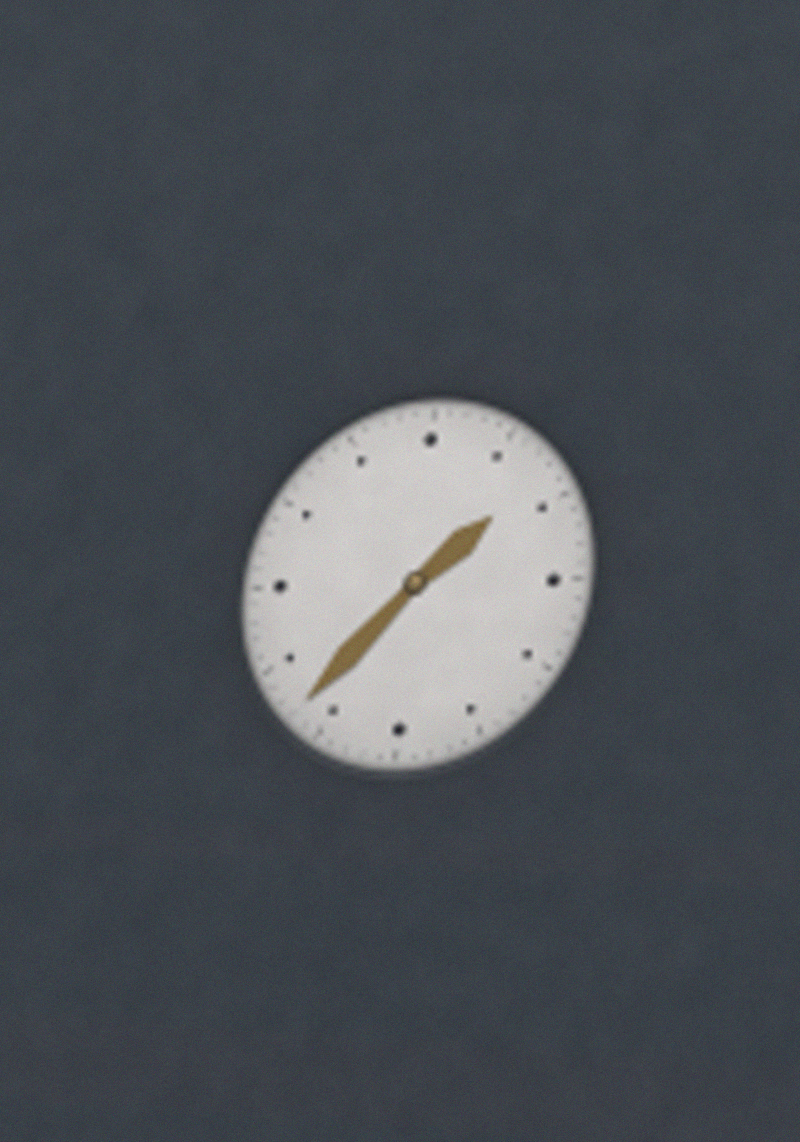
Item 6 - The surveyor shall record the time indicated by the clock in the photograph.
1:37
